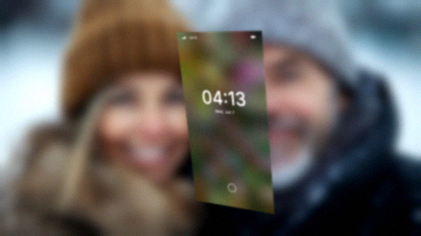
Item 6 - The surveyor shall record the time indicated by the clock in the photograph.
4:13
